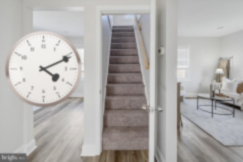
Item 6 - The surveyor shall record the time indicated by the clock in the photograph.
4:11
